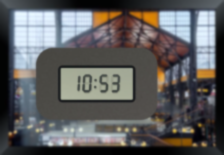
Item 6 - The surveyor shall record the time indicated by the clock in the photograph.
10:53
